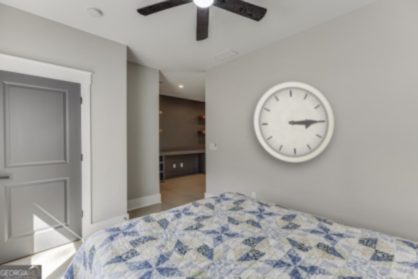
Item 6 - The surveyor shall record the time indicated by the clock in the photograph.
3:15
